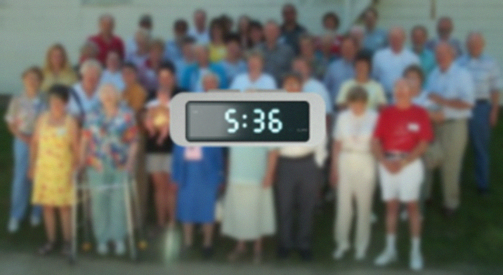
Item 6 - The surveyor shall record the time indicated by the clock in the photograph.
5:36
